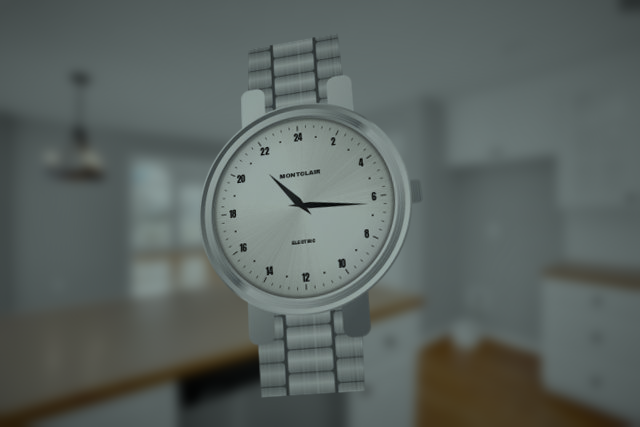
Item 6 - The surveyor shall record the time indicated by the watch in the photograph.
21:16
